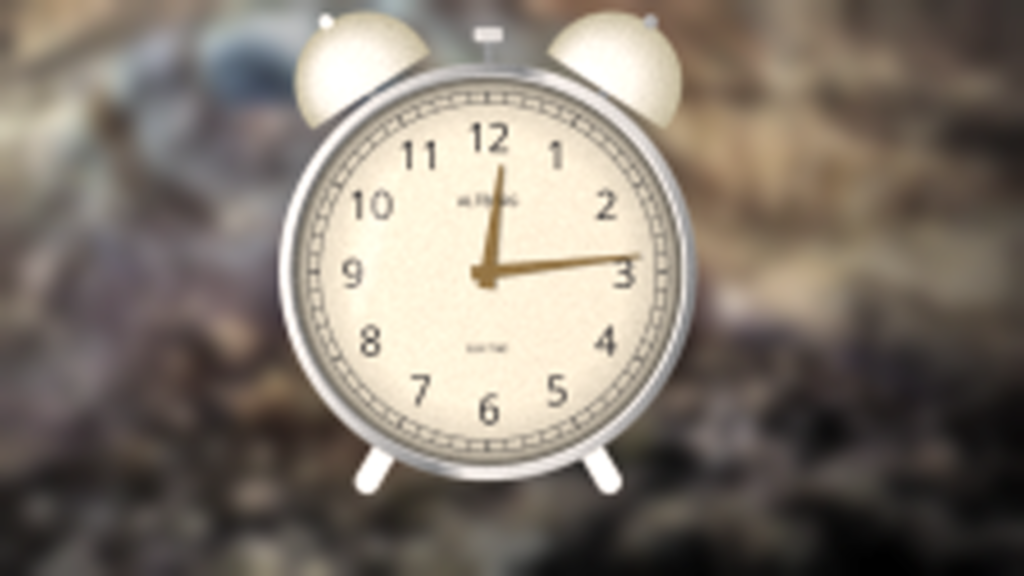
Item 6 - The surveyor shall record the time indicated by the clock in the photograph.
12:14
